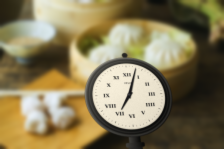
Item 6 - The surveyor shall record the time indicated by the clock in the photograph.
7:03
